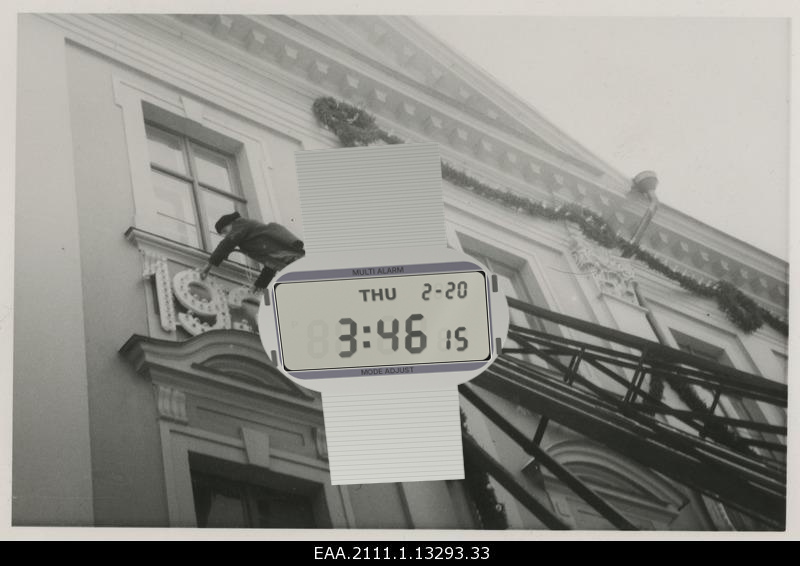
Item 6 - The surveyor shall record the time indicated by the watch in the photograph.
3:46:15
